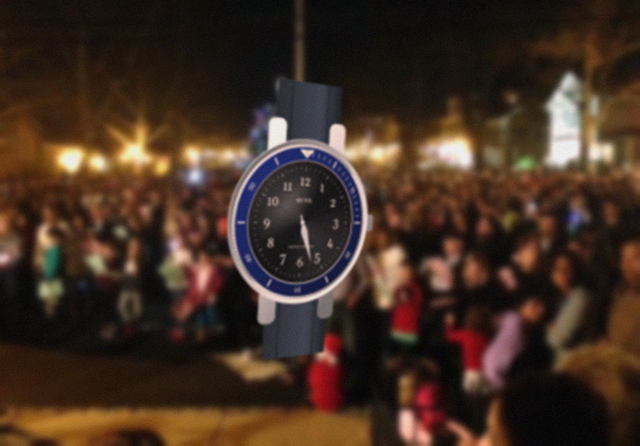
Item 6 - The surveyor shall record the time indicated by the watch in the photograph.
5:27
